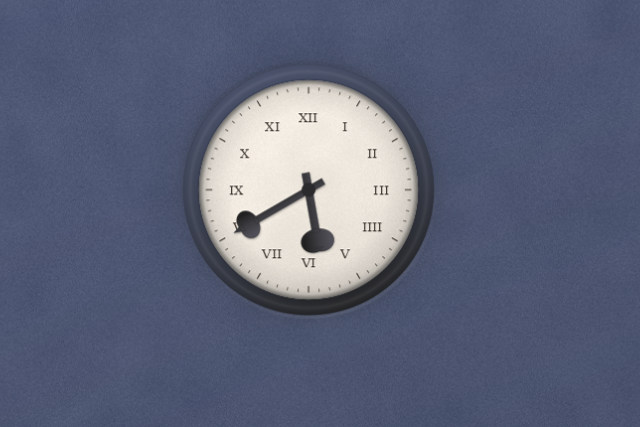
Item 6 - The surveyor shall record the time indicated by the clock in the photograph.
5:40
